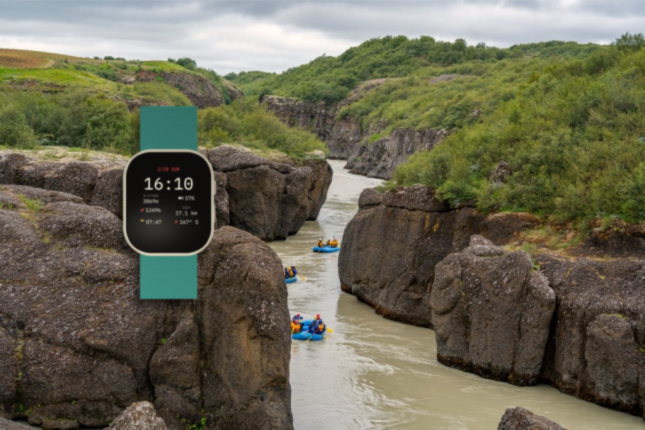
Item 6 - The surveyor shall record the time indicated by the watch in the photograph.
16:10
